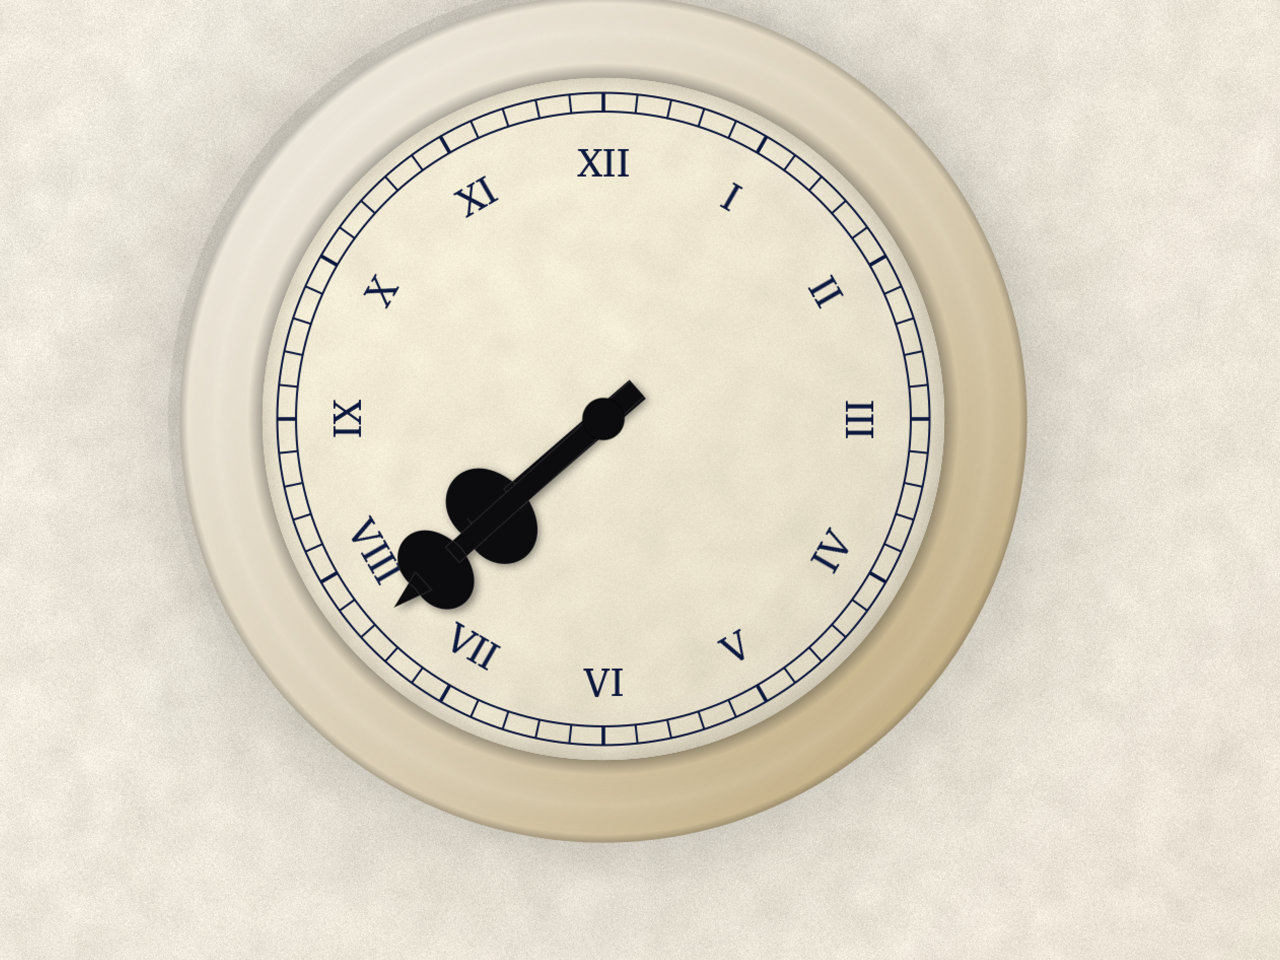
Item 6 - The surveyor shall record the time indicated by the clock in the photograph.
7:38
